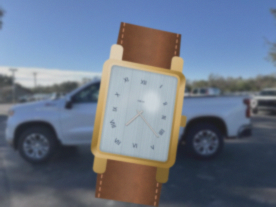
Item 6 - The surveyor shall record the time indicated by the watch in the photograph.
7:22
